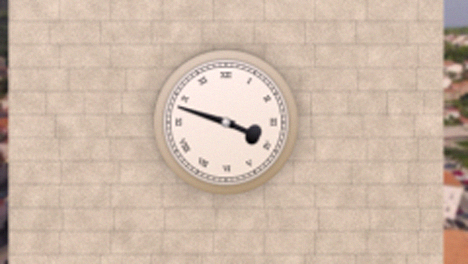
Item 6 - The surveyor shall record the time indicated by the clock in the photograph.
3:48
